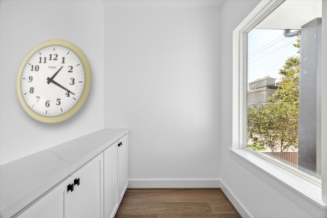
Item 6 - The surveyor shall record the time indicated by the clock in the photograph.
1:19
